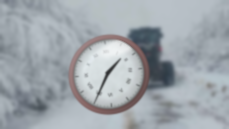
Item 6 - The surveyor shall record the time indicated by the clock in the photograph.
1:35
